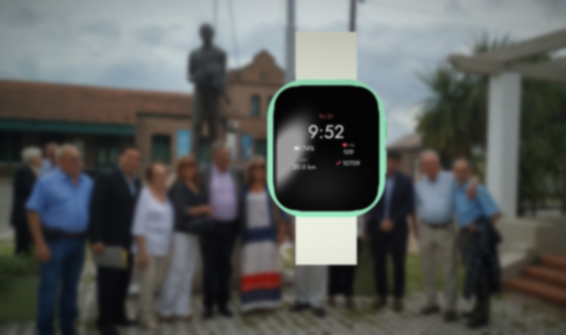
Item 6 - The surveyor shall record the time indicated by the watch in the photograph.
9:52
